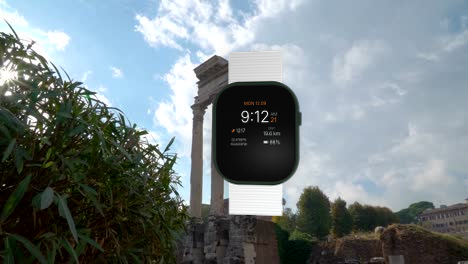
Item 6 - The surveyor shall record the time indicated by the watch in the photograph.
9:12
